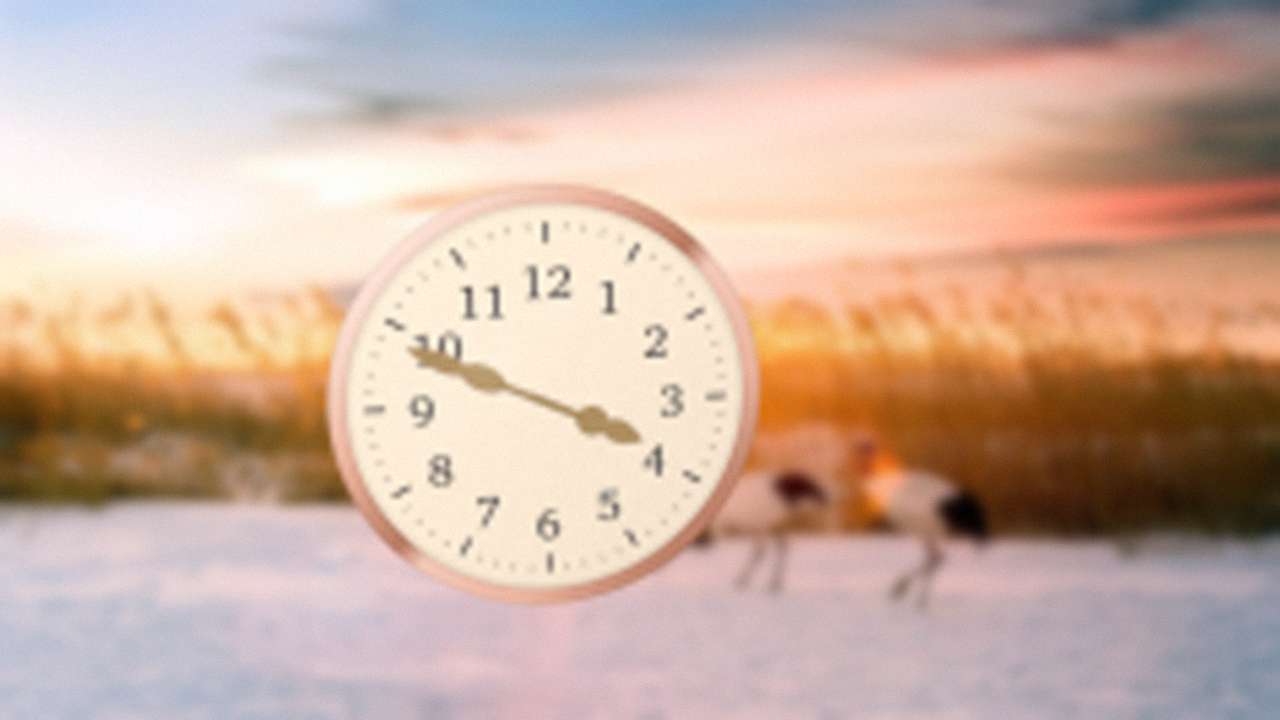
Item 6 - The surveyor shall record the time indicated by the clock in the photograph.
3:49
